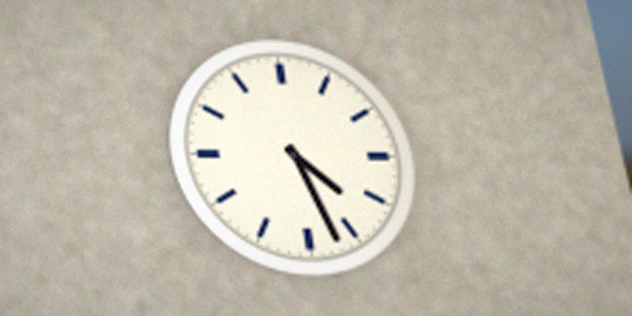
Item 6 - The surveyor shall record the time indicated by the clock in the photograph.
4:27
